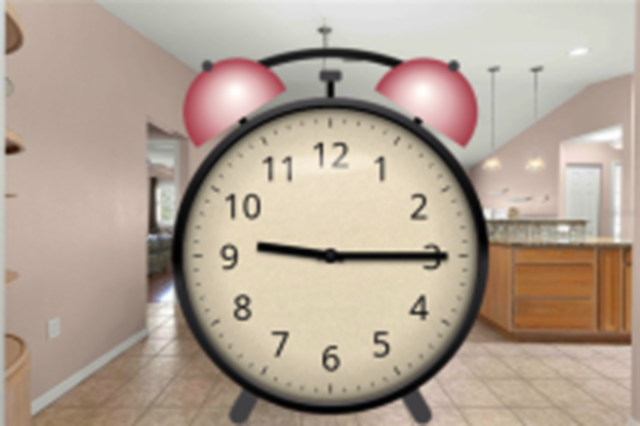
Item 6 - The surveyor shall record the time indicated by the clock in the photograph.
9:15
